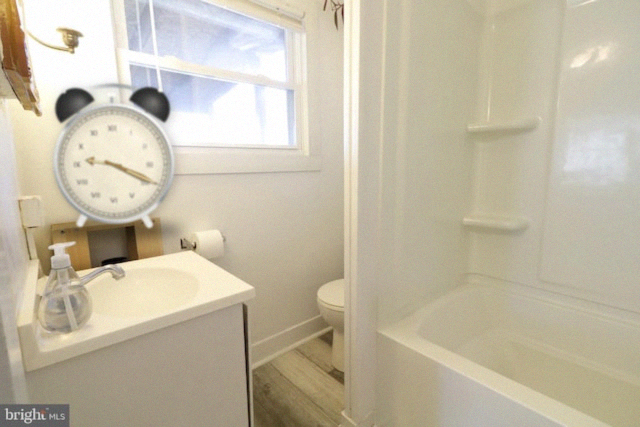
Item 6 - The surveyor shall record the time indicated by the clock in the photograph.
9:19
